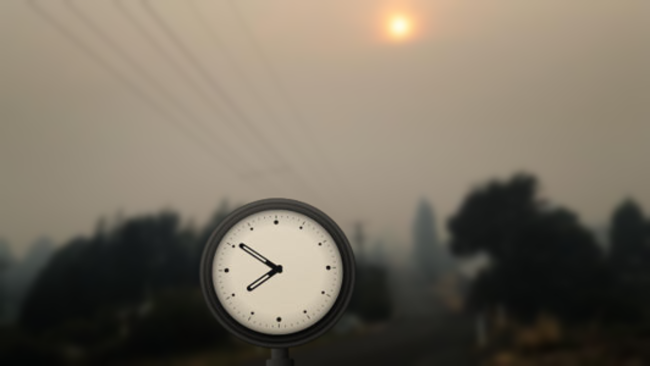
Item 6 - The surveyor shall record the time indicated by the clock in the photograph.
7:51
